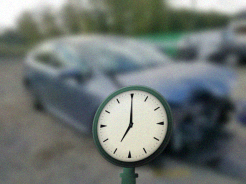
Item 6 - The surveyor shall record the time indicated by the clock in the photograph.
7:00
